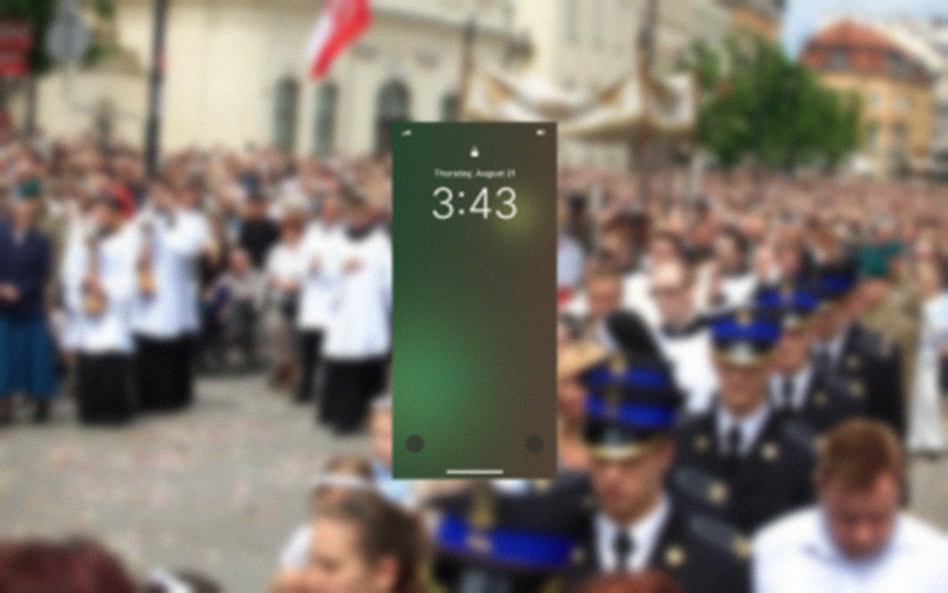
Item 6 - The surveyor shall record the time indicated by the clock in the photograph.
3:43
